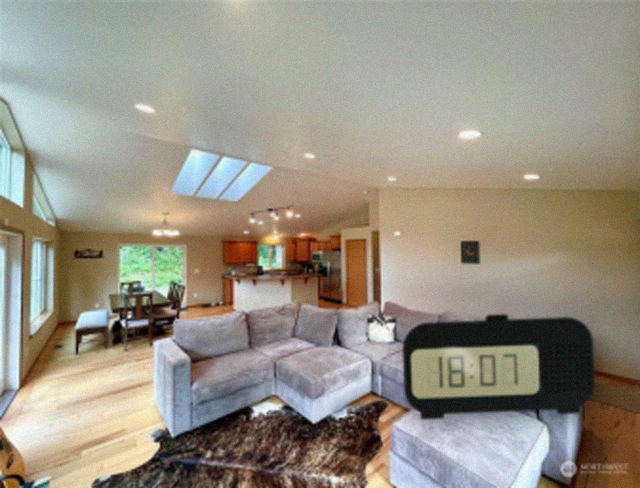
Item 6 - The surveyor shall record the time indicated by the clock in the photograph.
18:07
